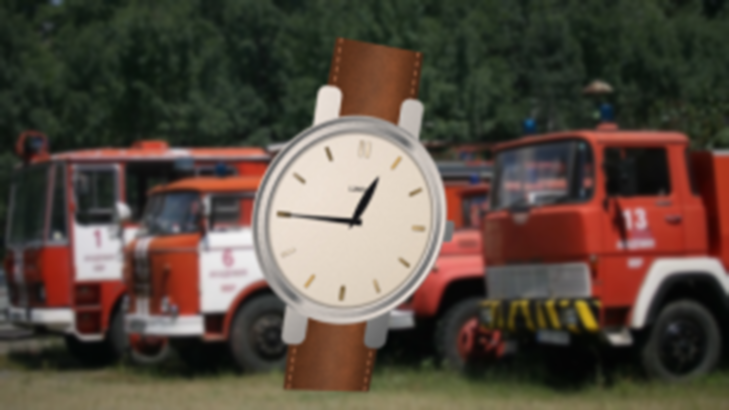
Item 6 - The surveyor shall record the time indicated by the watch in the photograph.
12:45
